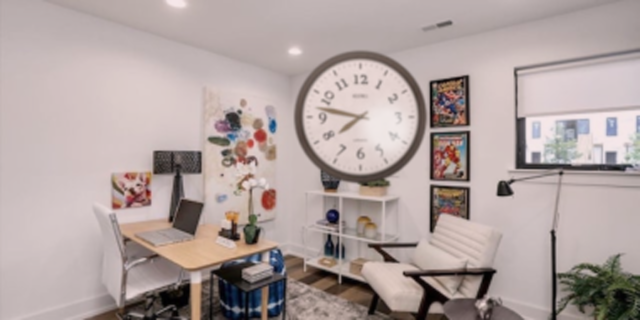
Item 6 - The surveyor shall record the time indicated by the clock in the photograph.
7:47
